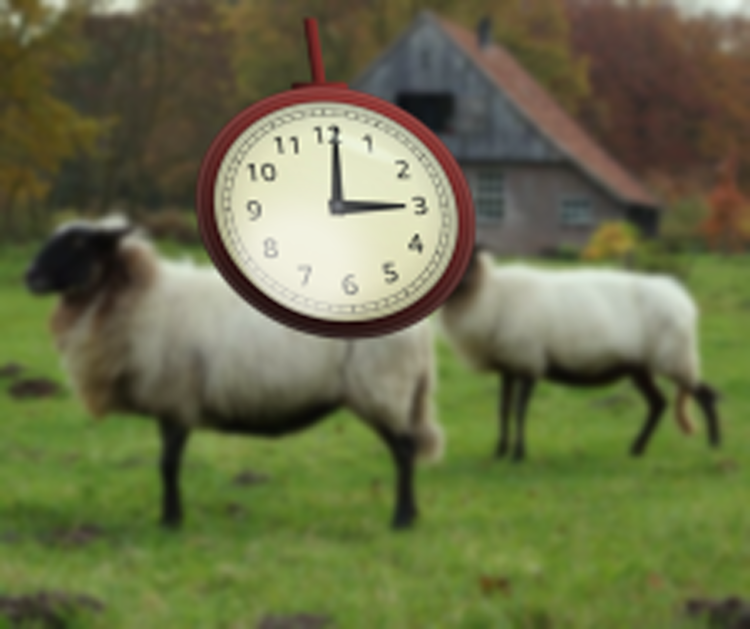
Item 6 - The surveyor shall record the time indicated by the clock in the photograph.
3:01
